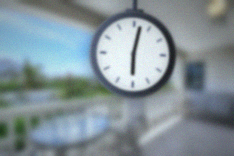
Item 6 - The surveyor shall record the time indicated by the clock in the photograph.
6:02
